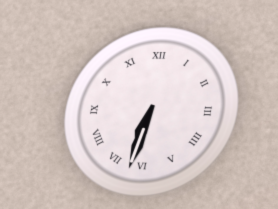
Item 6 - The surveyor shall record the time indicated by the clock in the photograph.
6:32
